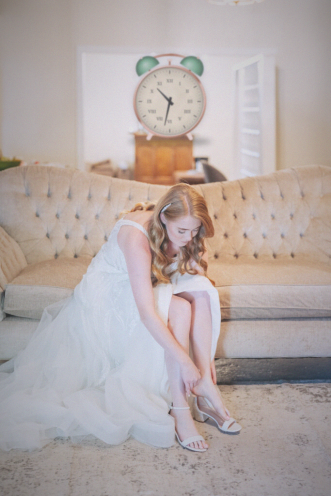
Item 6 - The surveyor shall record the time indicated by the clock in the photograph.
10:32
